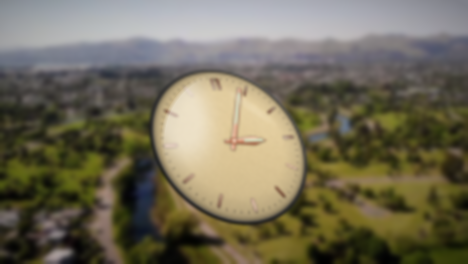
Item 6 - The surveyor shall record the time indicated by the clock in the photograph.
3:04
